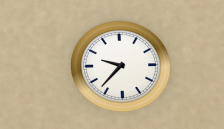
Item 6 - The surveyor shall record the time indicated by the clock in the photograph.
9:37
